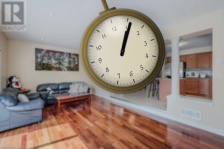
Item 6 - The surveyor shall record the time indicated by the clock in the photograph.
1:06
